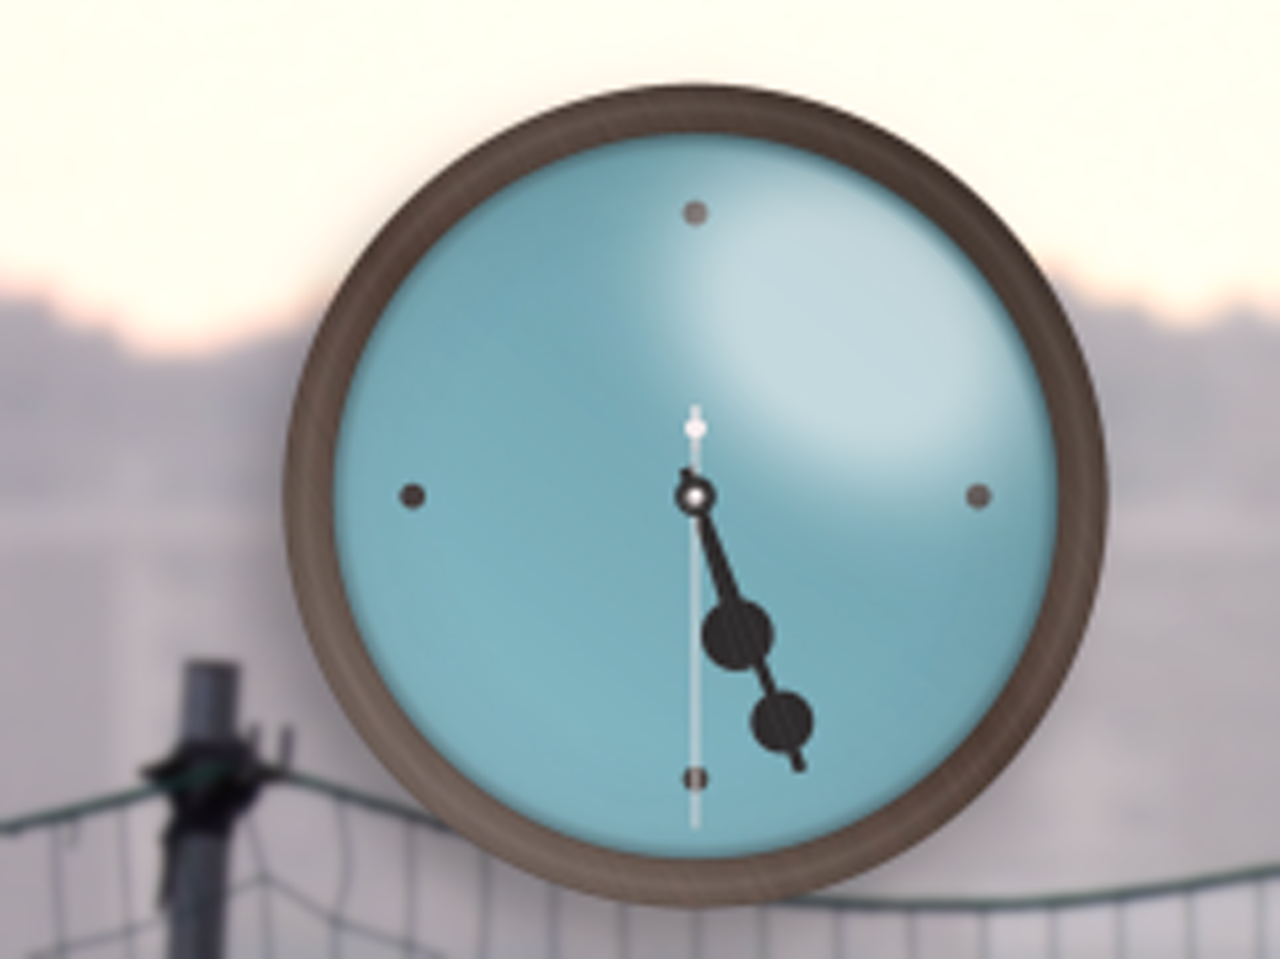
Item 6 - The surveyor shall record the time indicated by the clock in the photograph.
5:26:30
